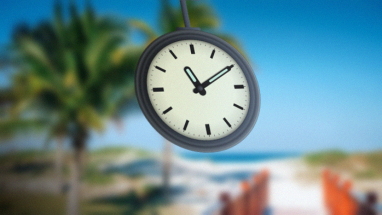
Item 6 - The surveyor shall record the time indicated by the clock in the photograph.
11:10
